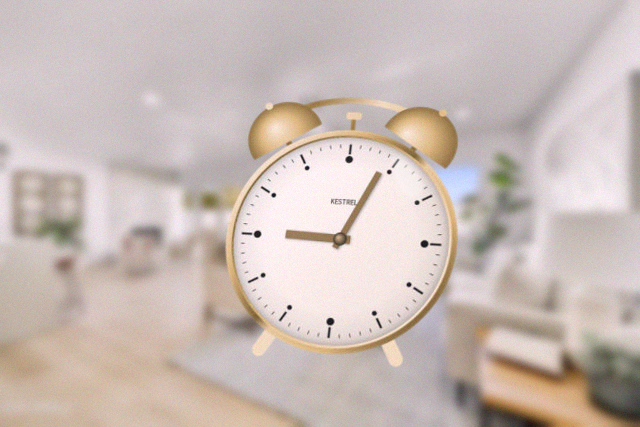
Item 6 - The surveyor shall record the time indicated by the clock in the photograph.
9:04
